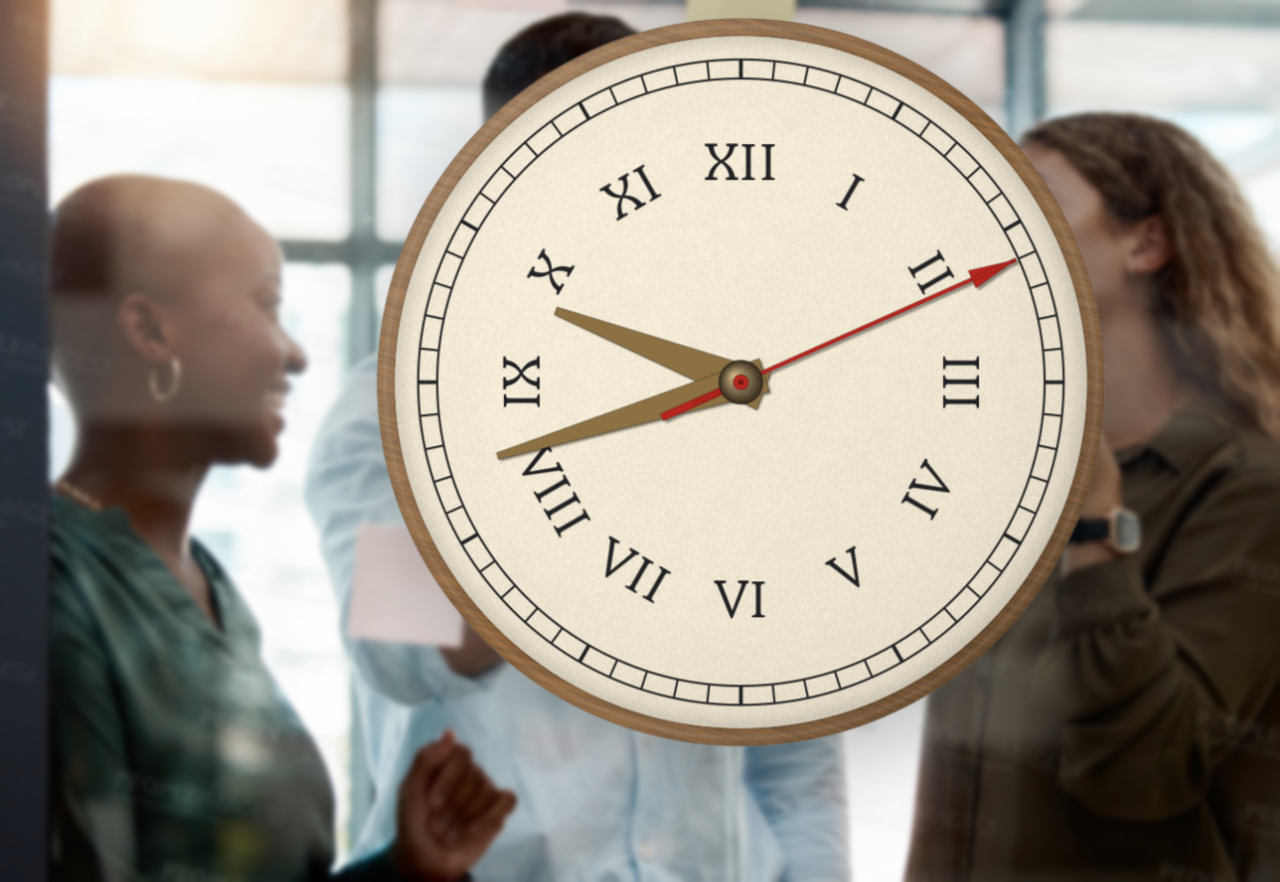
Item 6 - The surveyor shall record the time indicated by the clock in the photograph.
9:42:11
